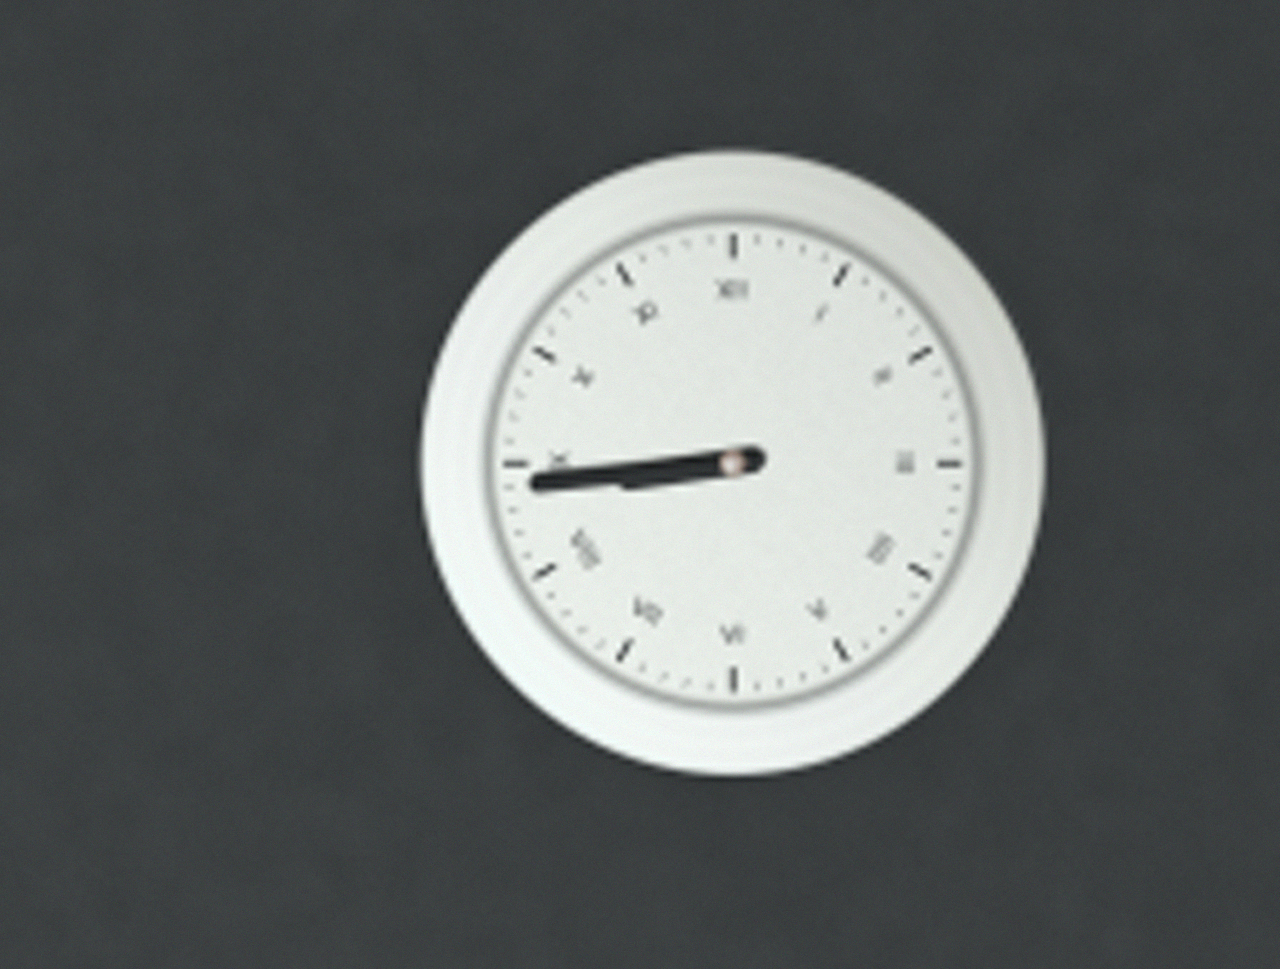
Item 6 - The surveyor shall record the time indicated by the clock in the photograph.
8:44
